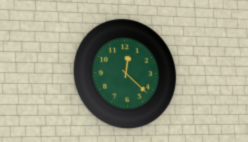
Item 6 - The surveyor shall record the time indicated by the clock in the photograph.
12:22
